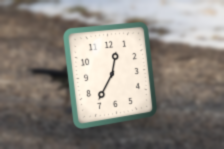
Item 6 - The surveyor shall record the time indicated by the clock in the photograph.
12:36
